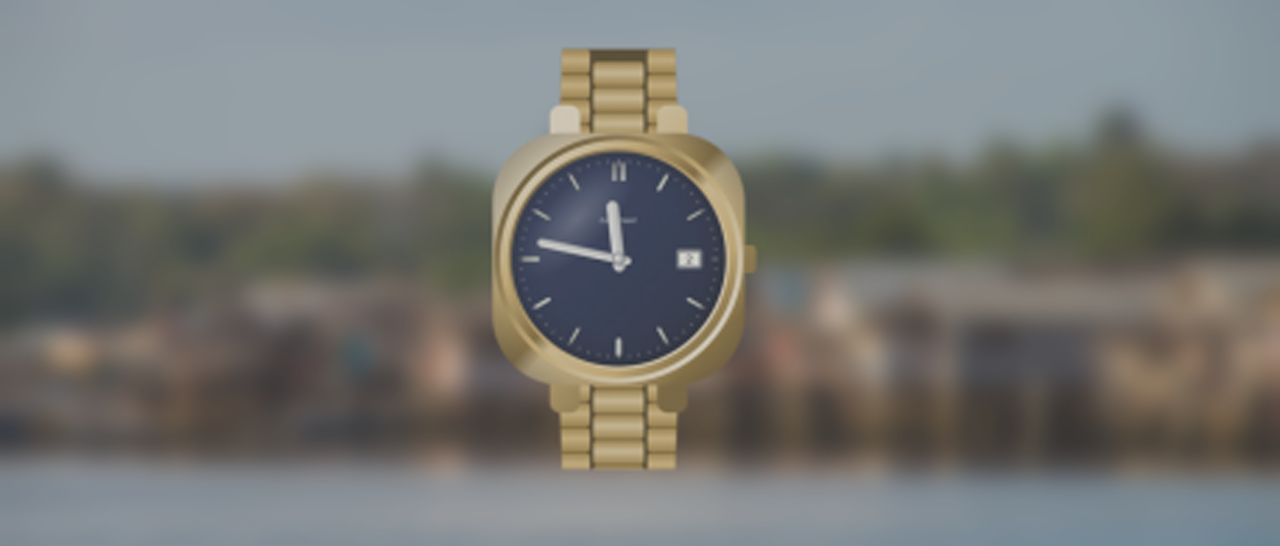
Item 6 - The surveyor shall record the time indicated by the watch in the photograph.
11:47
